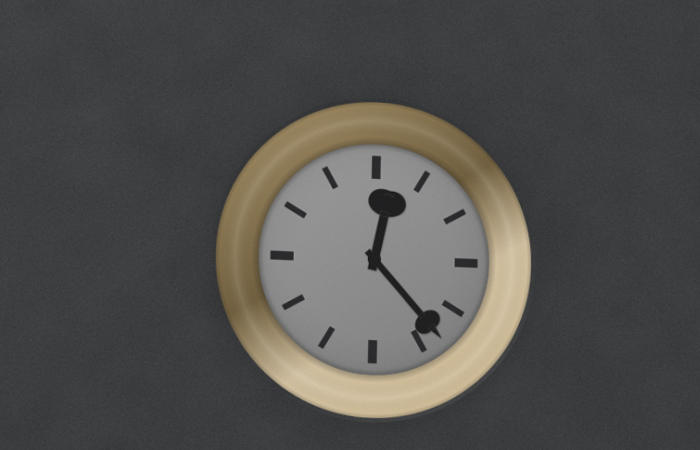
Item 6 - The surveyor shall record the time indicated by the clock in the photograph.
12:23
